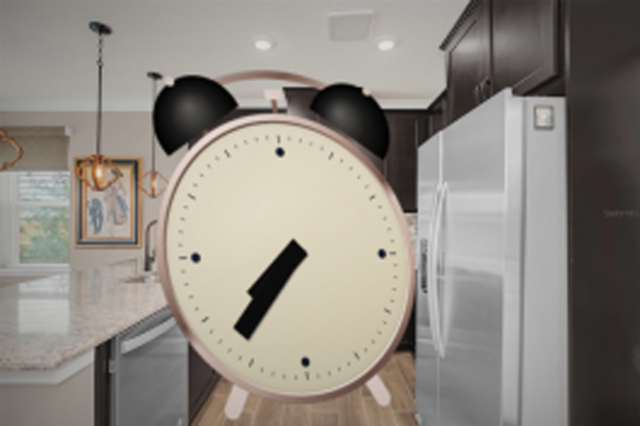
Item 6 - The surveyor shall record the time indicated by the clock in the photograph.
7:37
